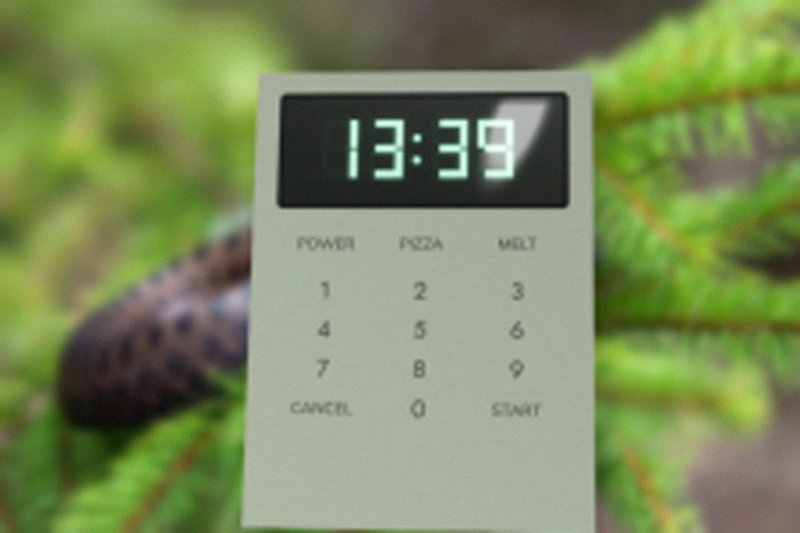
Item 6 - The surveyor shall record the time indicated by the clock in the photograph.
13:39
